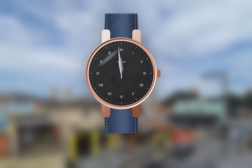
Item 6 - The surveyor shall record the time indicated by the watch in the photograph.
11:59
